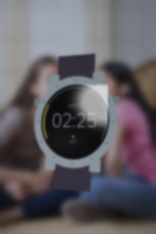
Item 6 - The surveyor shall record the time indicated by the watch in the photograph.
2:25
